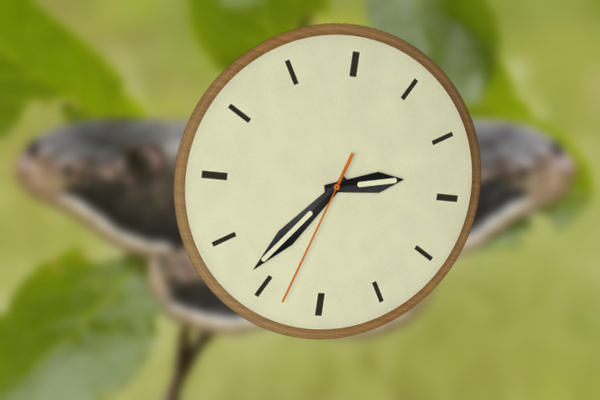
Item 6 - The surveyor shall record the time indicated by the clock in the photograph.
2:36:33
